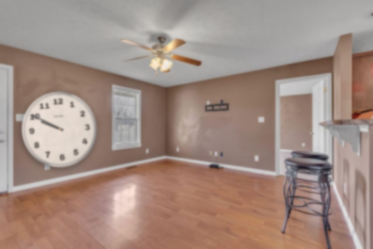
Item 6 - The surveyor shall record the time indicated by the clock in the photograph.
9:50
